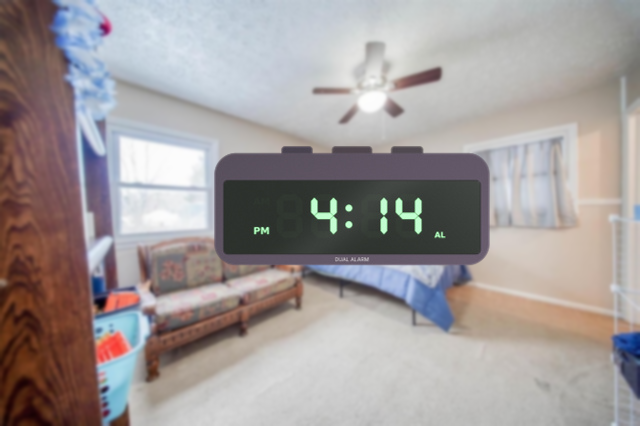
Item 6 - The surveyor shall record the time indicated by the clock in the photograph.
4:14
